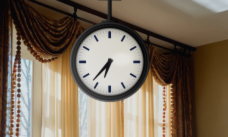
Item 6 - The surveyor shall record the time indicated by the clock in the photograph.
6:37
